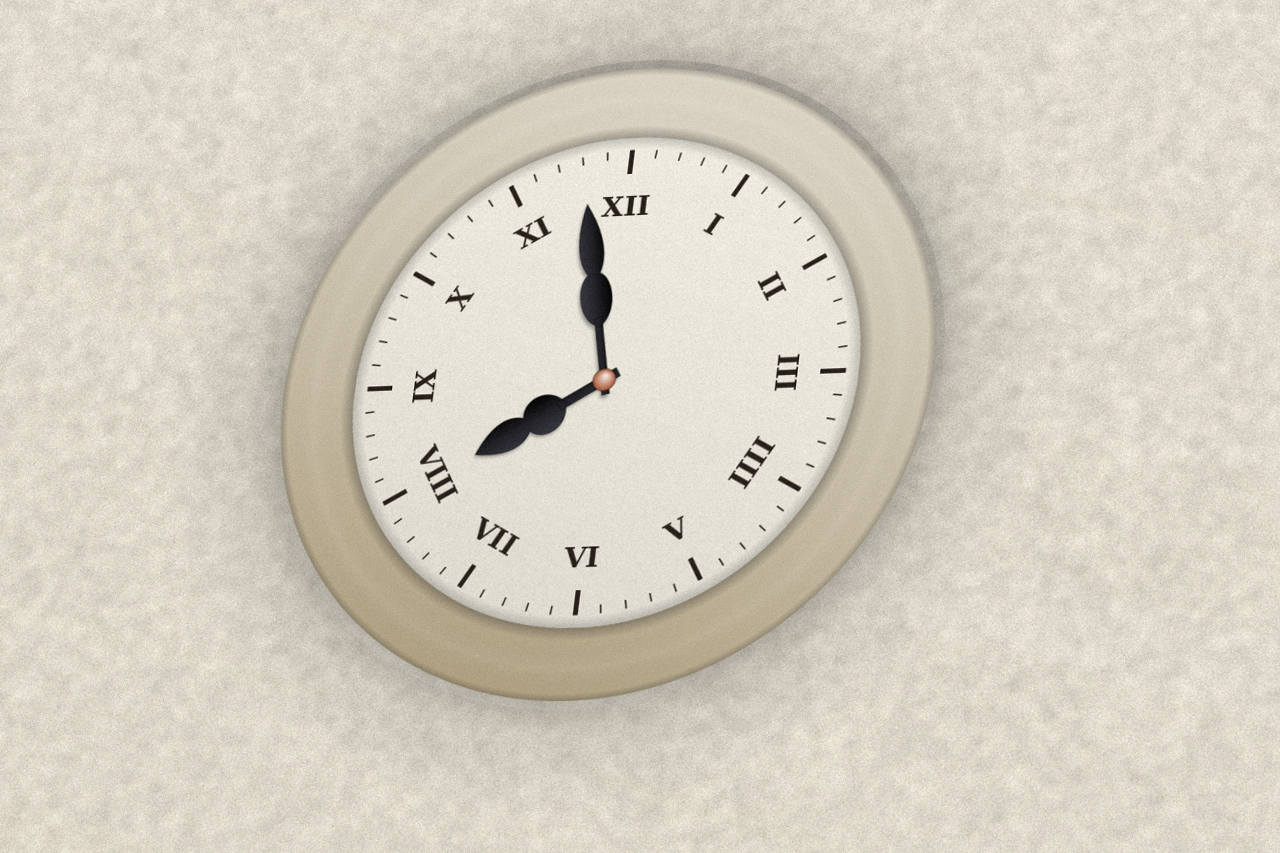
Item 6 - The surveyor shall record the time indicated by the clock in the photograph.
7:58
